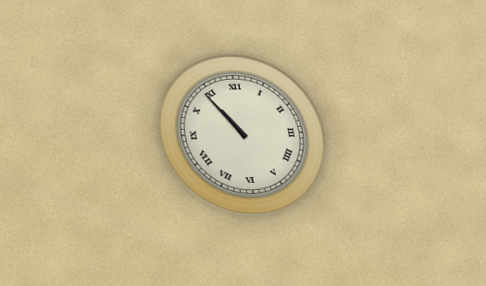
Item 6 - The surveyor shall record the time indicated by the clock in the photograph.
10:54
